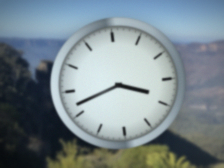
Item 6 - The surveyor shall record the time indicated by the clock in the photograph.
3:42
